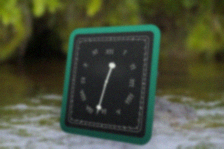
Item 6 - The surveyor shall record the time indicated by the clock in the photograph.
12:32
